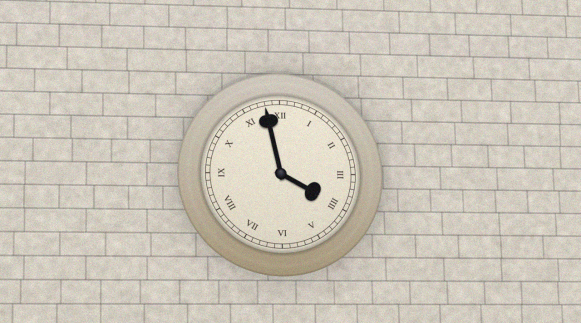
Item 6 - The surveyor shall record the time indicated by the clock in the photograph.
3:58
